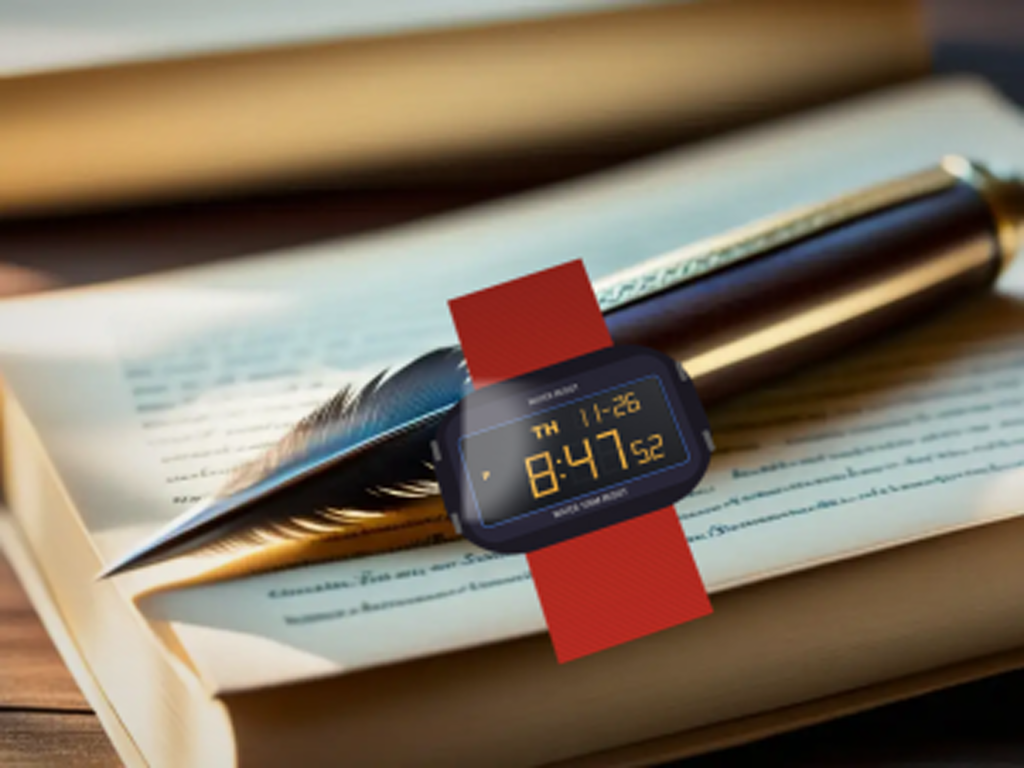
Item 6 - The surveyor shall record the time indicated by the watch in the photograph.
8:47:52
